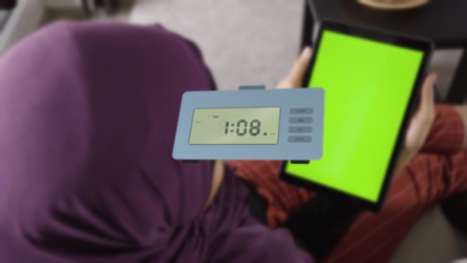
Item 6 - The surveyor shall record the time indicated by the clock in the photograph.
1:08
